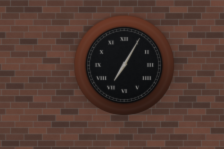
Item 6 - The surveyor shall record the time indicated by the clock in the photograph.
7:05
